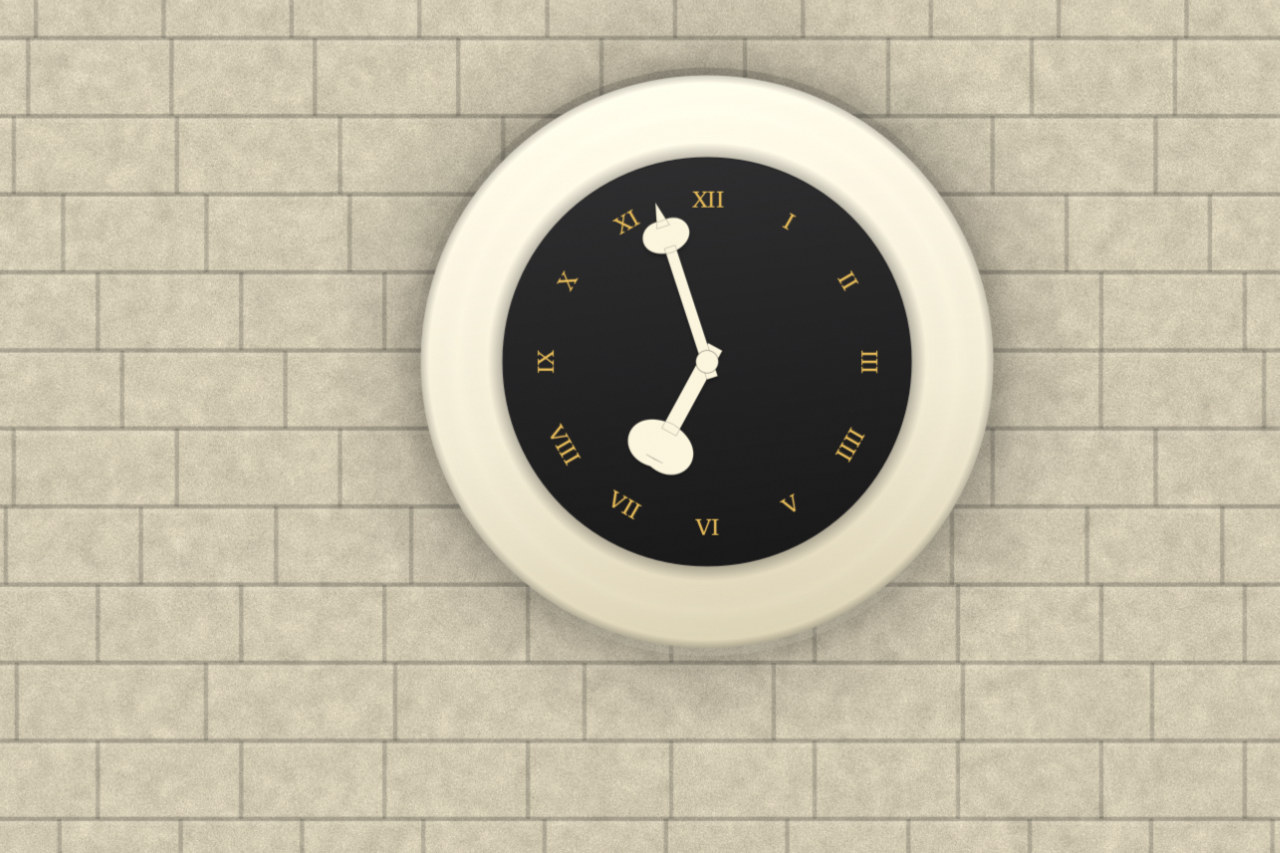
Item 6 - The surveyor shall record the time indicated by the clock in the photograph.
6:57
